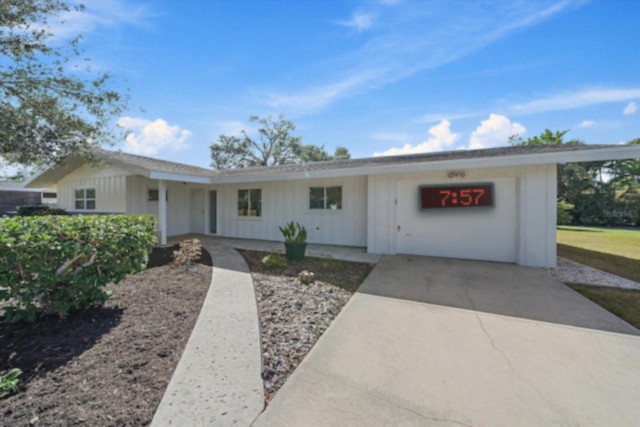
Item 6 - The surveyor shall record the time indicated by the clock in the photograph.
7:57
